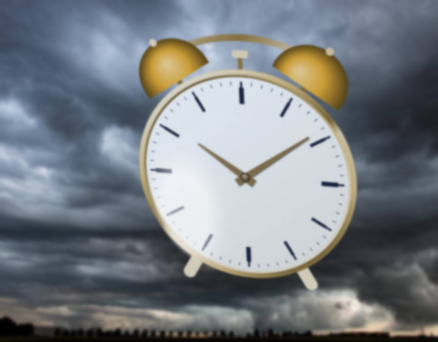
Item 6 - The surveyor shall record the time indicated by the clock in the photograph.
10:09
